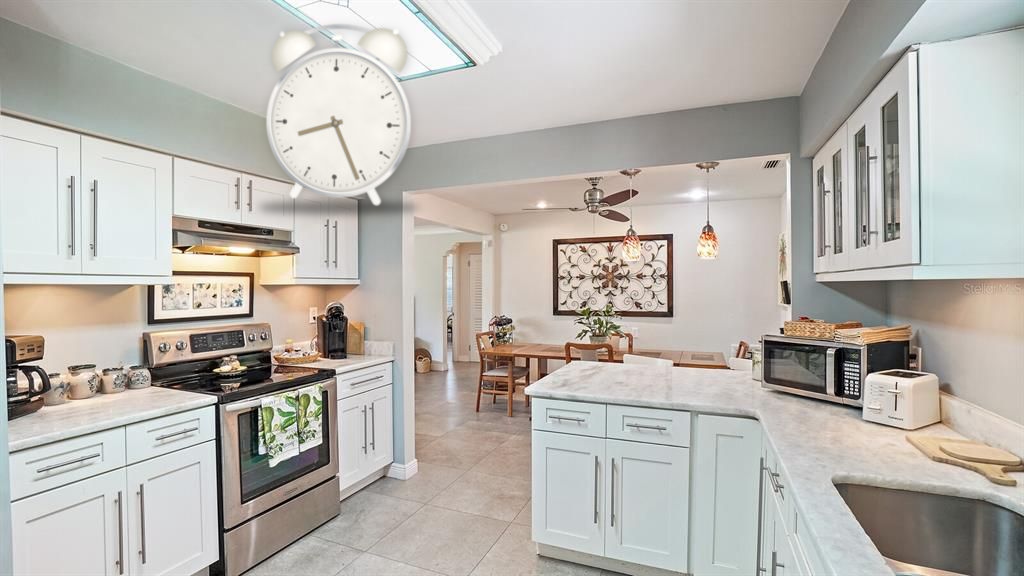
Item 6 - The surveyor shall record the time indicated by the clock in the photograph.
8:26
